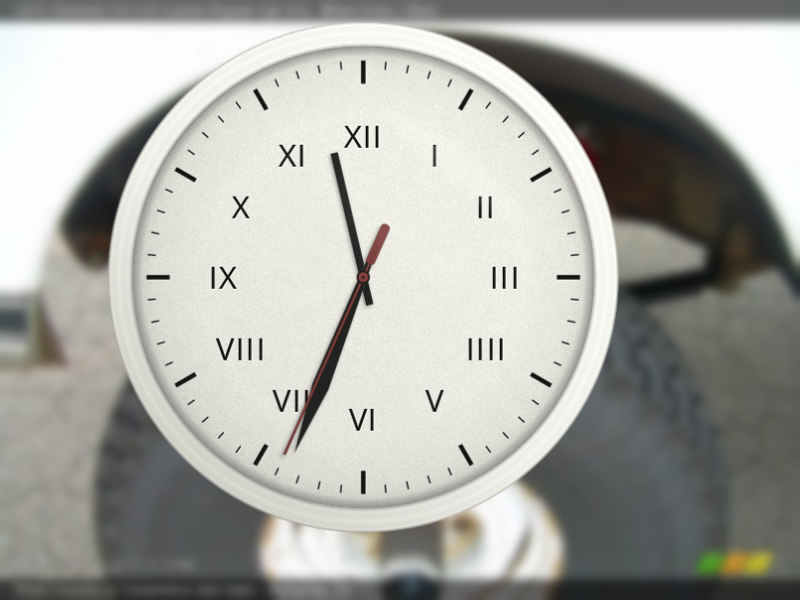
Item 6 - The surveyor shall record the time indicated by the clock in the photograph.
11:33:34
